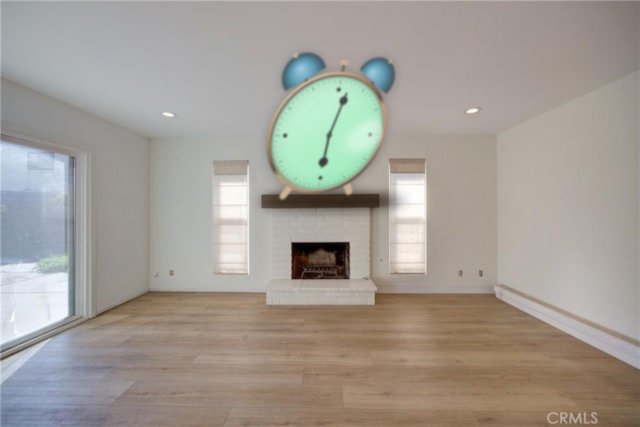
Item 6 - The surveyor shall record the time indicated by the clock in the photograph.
6:02
